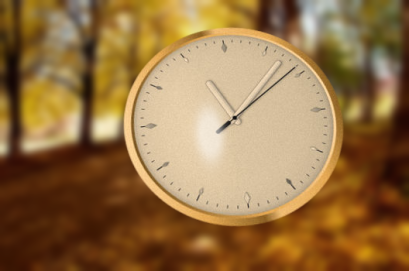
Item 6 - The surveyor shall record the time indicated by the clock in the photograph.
11:07:09
